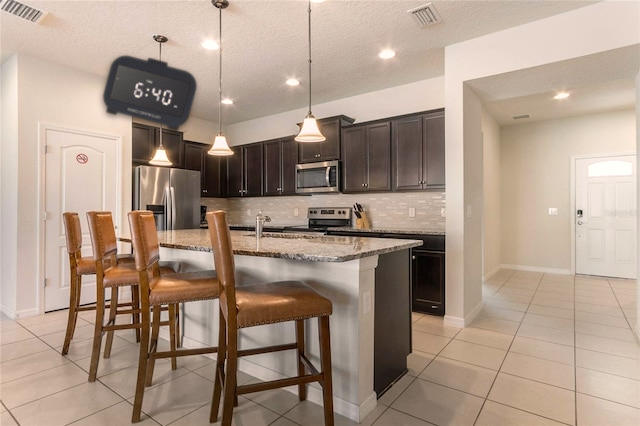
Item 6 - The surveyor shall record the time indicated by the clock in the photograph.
6:40
